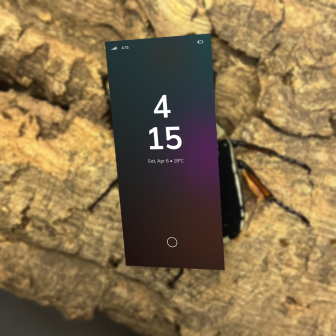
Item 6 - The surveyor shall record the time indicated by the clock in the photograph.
4:15
